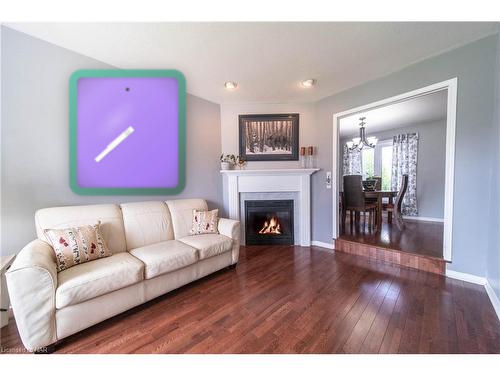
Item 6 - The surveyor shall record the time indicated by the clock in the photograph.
7:38
